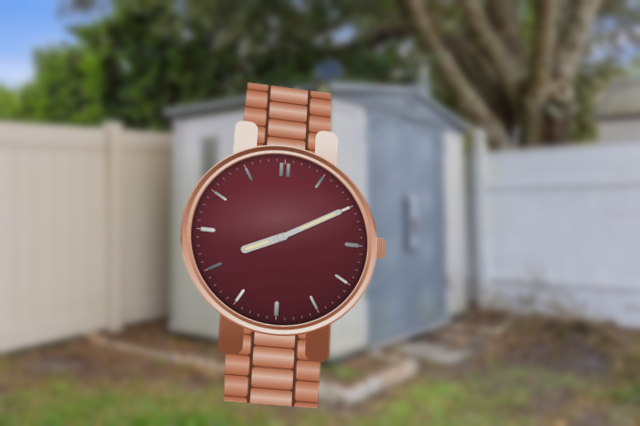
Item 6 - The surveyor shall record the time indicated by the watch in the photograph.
8:10
